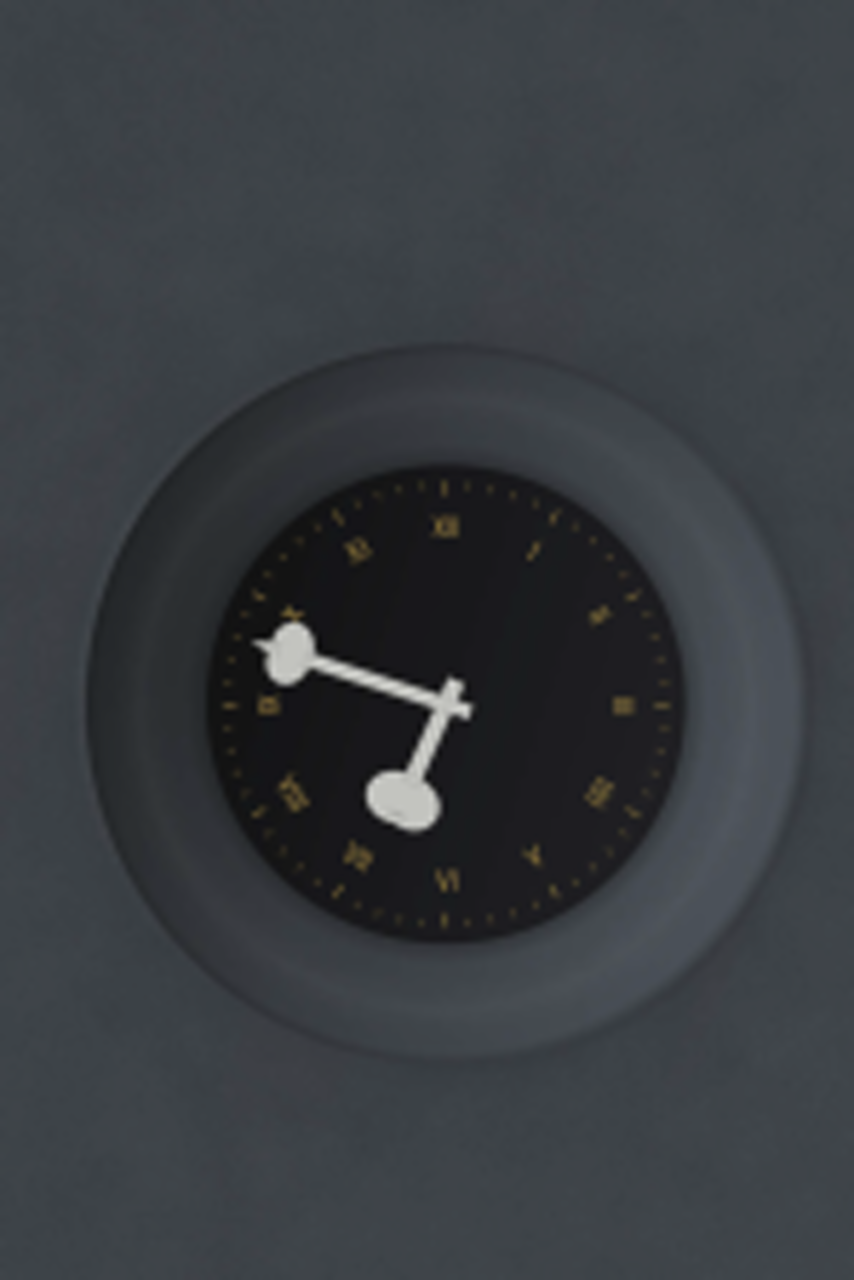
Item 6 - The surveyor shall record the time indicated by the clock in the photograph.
6:48
